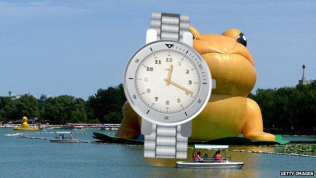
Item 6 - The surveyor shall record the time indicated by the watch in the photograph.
12:19
